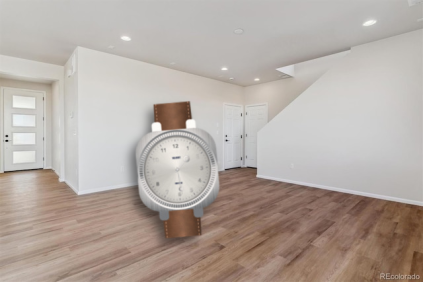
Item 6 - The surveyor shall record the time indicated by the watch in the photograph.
1:29
